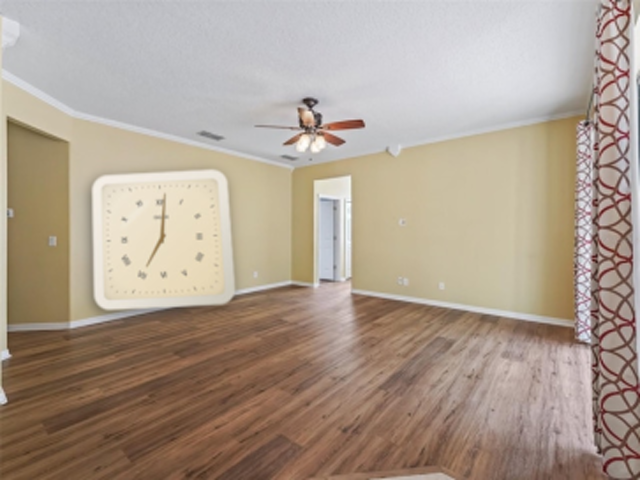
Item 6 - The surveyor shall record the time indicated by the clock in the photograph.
7:01
